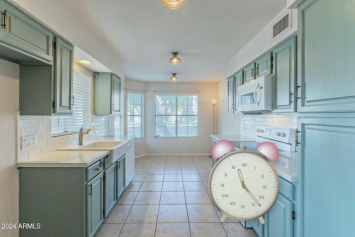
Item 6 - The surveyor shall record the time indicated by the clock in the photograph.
11:23
